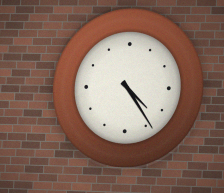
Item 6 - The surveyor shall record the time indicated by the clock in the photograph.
4:24
